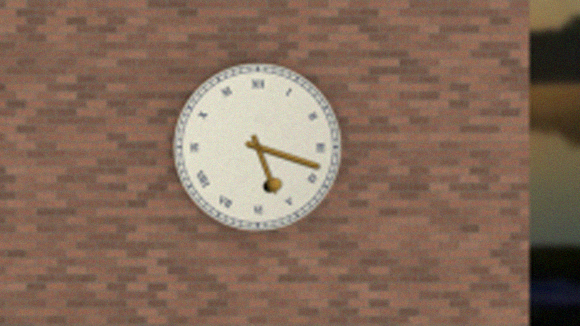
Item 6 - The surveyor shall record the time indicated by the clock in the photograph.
5:18
